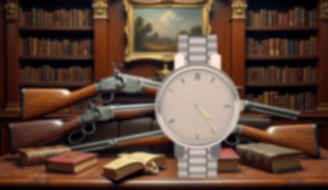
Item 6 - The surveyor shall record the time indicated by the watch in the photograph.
4:24
